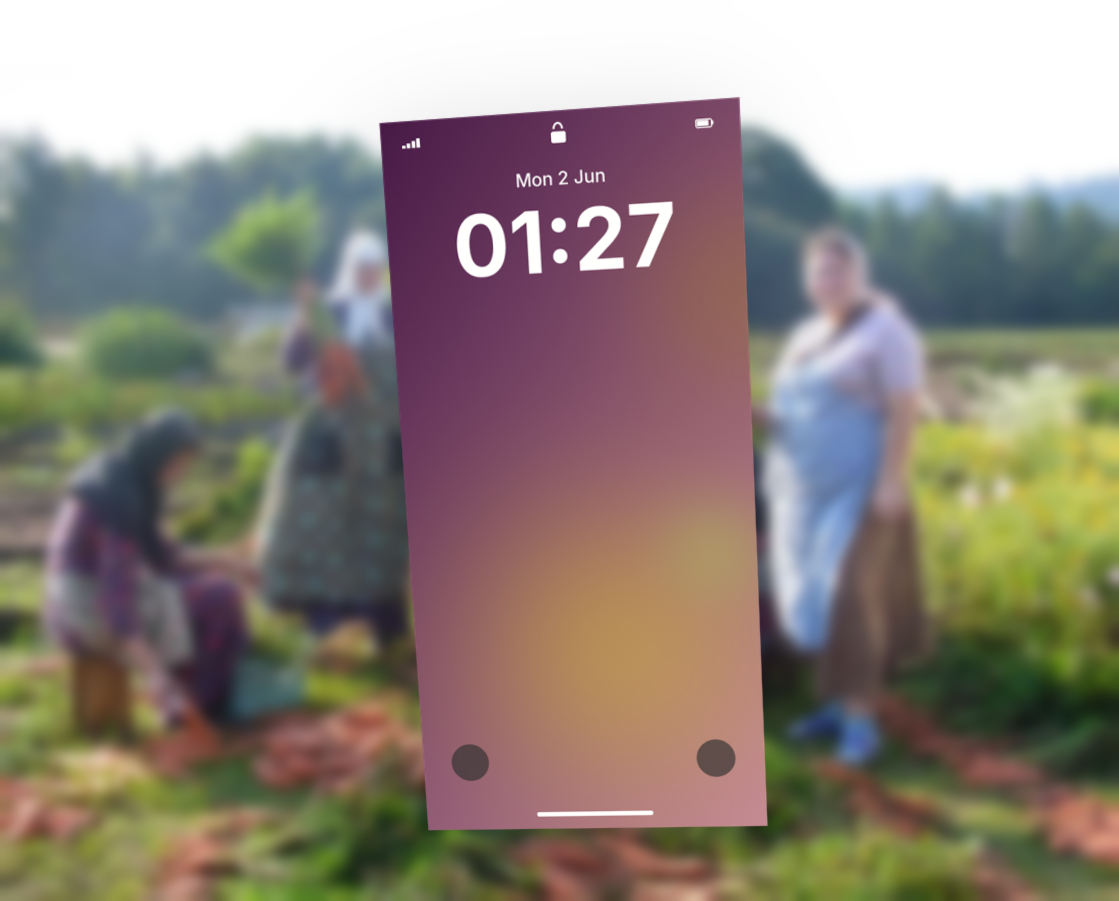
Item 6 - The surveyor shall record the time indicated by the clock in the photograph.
1:27
